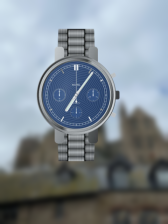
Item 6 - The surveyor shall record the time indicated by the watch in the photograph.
7:06
